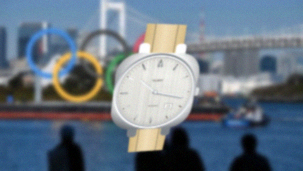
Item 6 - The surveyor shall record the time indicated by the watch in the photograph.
10:17
